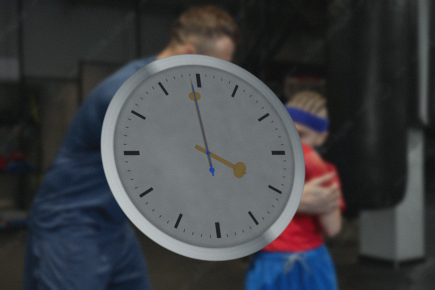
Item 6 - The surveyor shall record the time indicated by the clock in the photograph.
3:58:59
